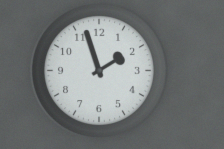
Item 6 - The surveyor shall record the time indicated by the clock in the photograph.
1:57
